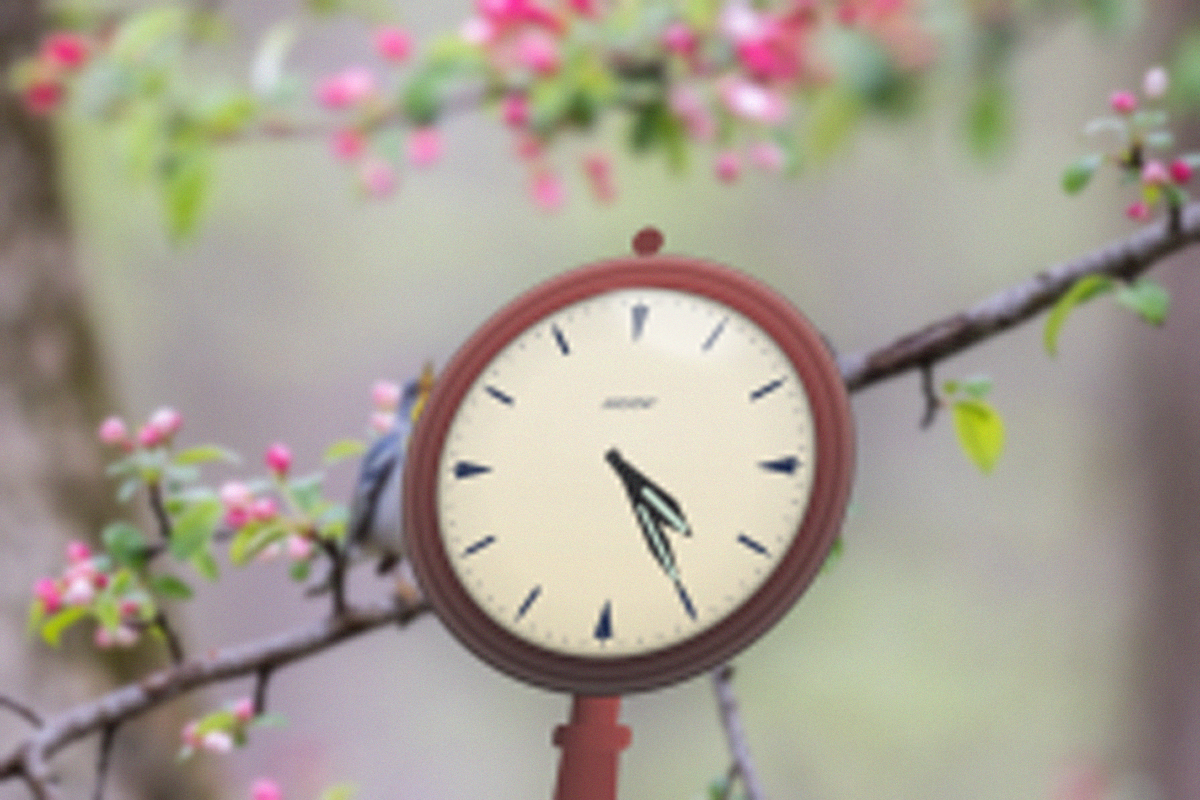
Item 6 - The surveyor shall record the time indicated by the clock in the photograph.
4:25
